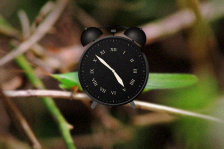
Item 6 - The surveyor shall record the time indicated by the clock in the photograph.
4:52
